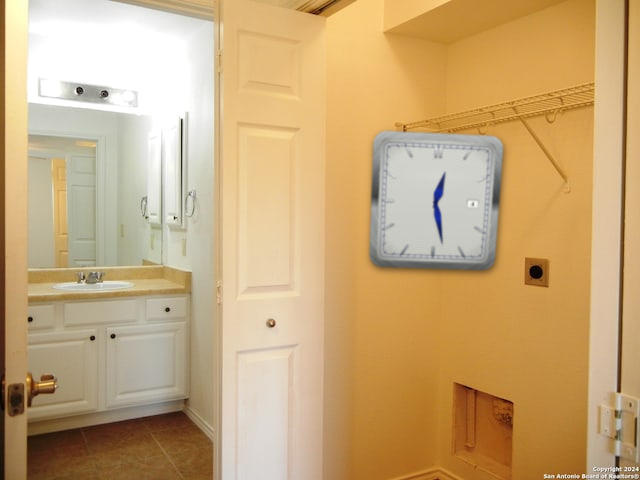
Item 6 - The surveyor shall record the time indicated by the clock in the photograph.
12:28
